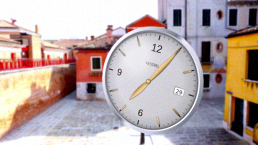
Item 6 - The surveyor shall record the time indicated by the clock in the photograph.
7:05
